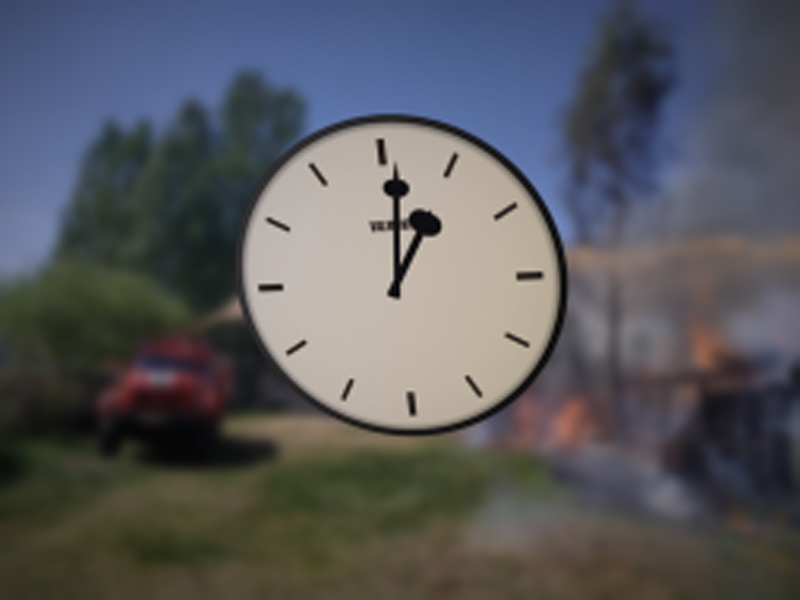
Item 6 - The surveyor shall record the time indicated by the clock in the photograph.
1:01
